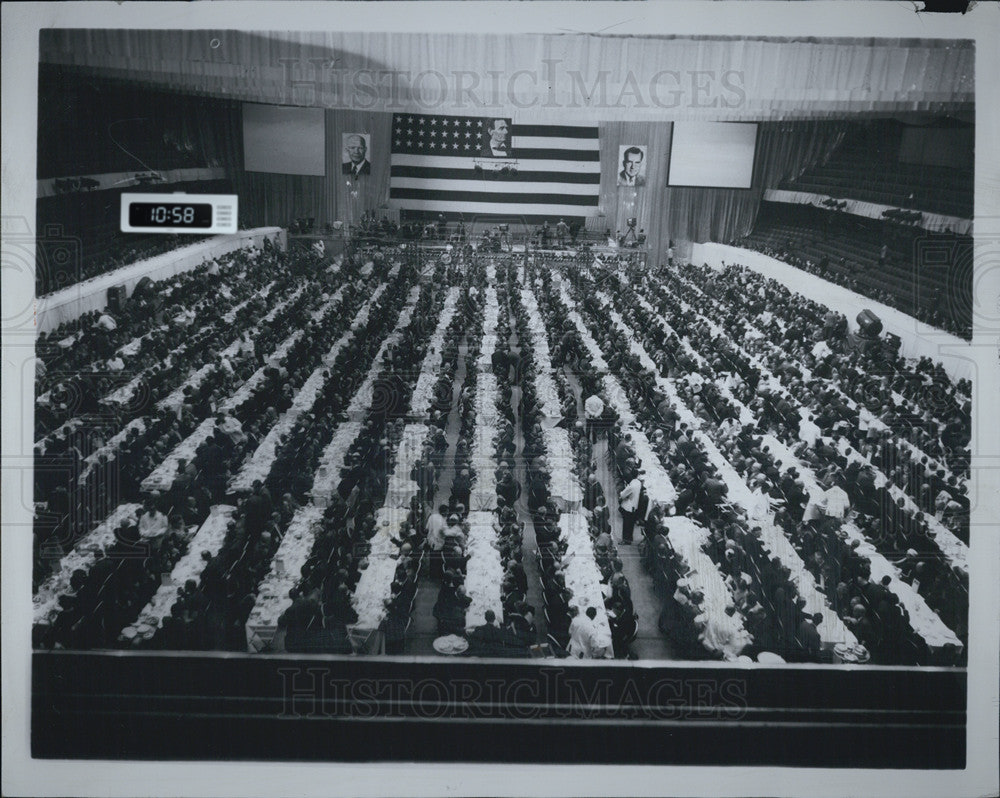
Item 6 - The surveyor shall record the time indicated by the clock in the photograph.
10:58
